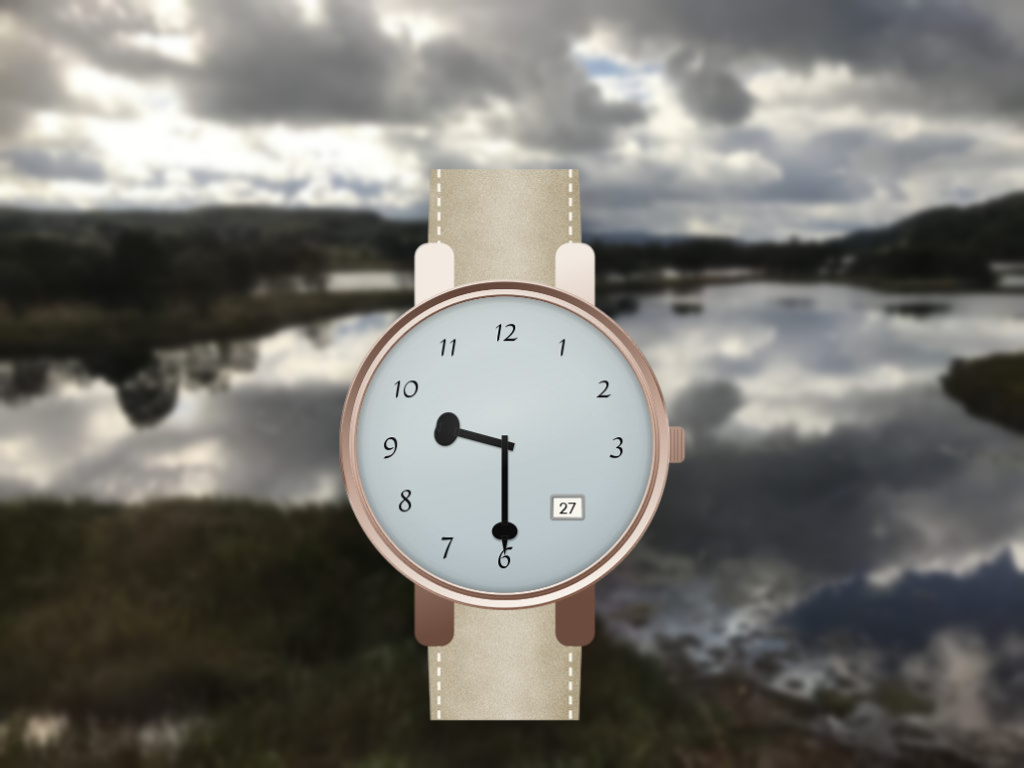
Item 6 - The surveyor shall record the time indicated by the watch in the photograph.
9:30
